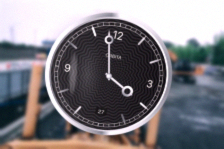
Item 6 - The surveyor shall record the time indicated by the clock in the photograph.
3:58
